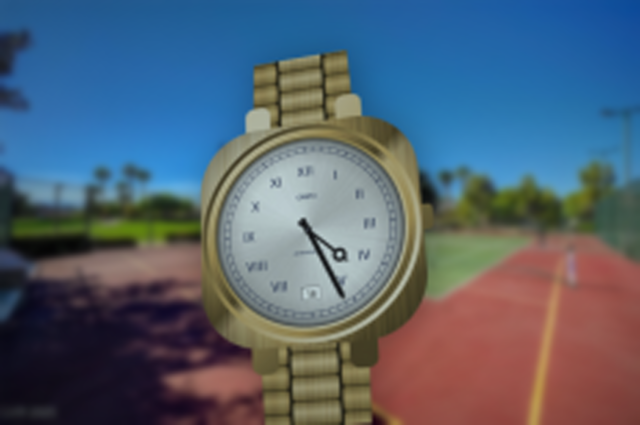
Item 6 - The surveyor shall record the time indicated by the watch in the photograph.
4:26
